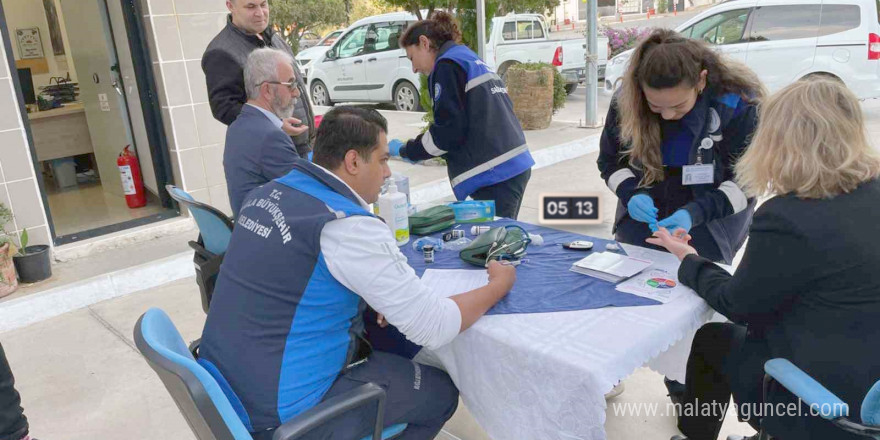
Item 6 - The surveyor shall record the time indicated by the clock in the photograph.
5:13
